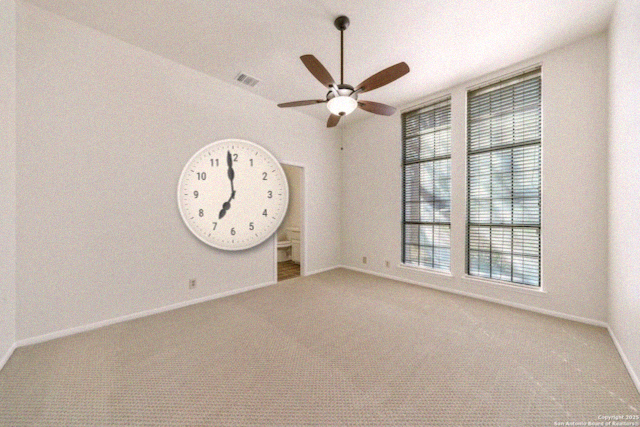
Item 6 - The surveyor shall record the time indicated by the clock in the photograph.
6:59
